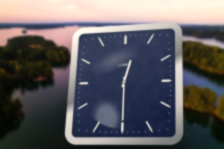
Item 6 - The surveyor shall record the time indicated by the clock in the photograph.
12:30
